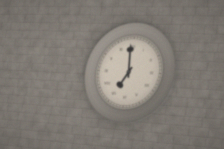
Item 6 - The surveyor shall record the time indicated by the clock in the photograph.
6:59
